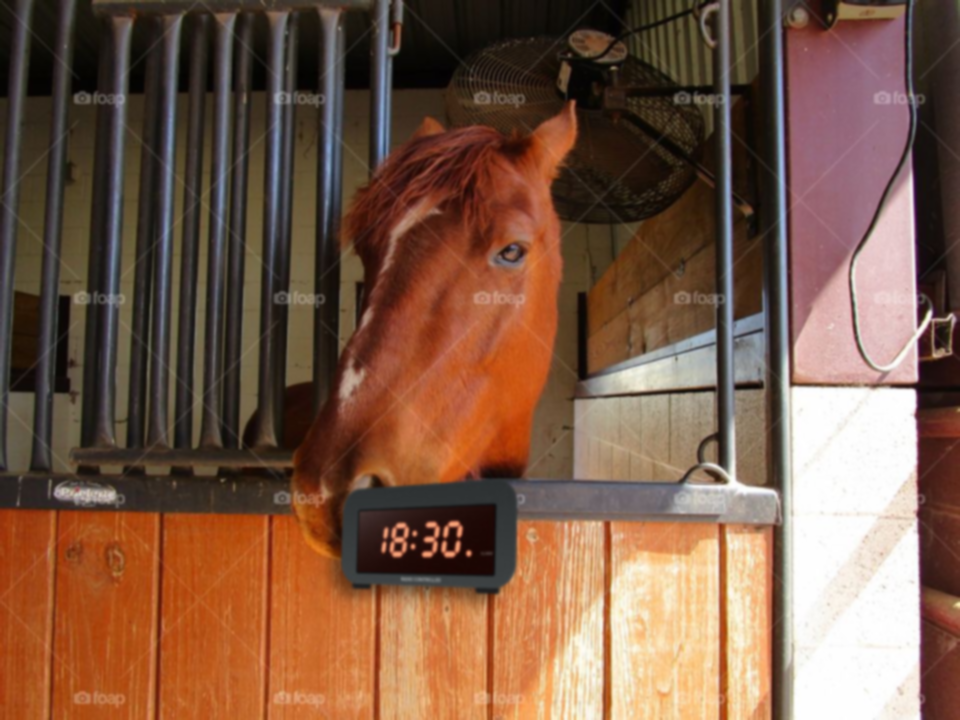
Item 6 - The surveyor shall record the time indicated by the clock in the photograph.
18:30
